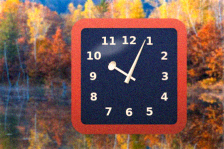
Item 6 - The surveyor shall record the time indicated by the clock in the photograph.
10:04
